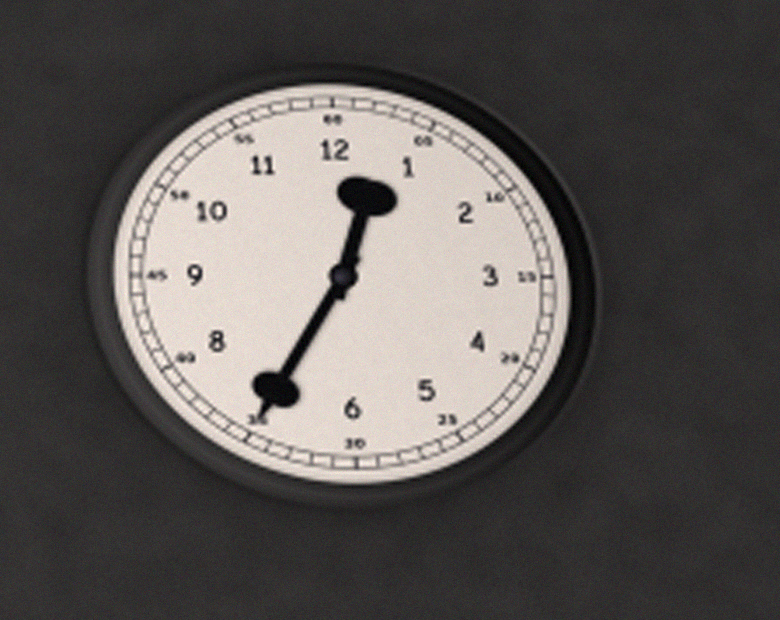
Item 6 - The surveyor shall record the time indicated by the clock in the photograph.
12:35
